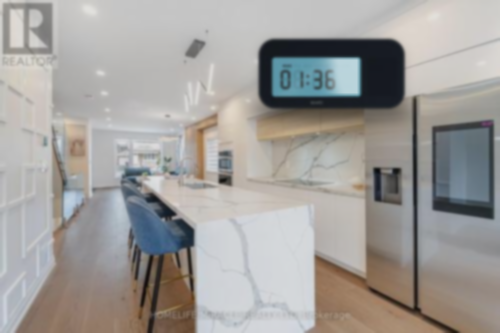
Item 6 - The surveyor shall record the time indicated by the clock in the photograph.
1:36
